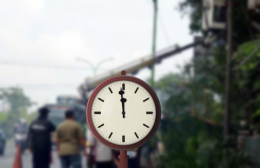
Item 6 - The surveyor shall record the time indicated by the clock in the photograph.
11:59
